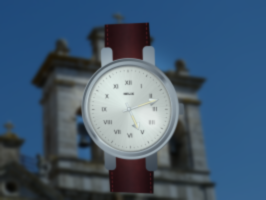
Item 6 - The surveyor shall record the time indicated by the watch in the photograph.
5:12
